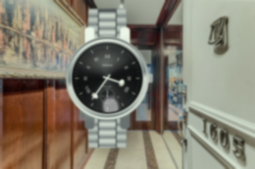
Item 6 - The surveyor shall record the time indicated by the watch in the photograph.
3:36
